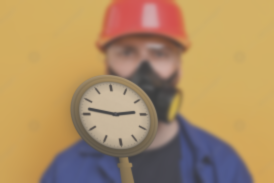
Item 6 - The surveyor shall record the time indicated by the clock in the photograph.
2:47
